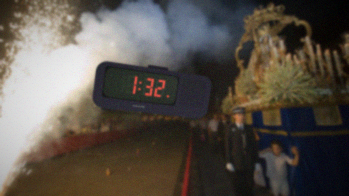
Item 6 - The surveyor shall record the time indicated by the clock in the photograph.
1:32
